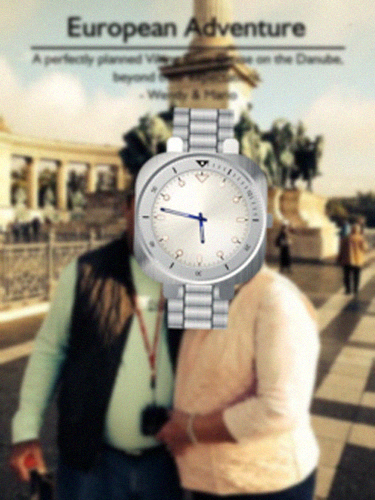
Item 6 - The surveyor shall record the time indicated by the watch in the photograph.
5:47
